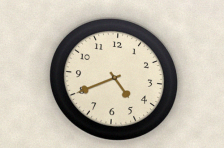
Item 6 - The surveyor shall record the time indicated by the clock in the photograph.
4:40
